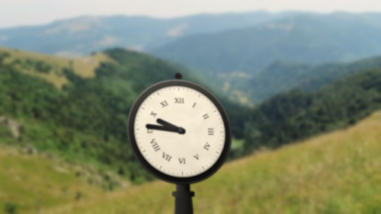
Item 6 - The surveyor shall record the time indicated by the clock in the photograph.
9:46
